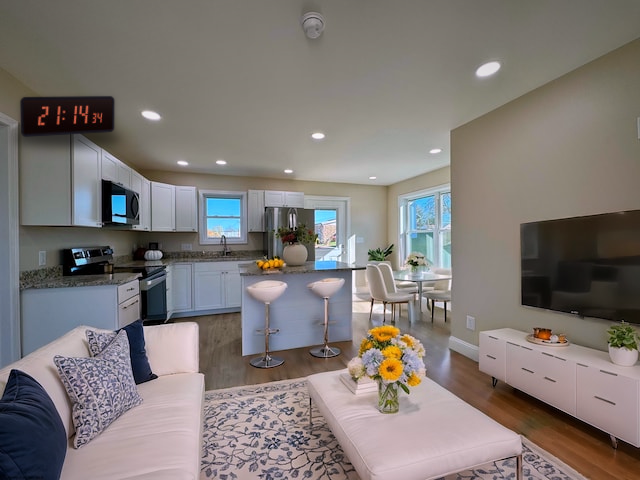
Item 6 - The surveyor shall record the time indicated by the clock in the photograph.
21:14:34
